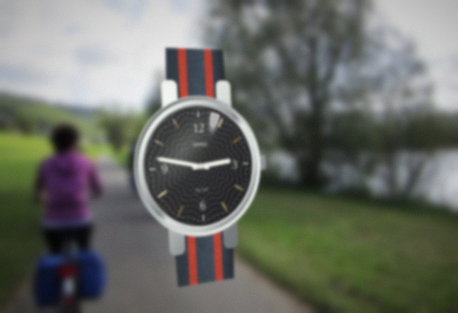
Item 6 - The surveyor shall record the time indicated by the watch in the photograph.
2:47
